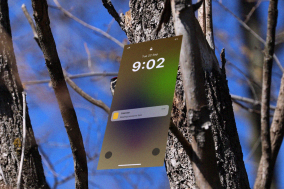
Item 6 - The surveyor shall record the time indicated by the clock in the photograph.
9:02
